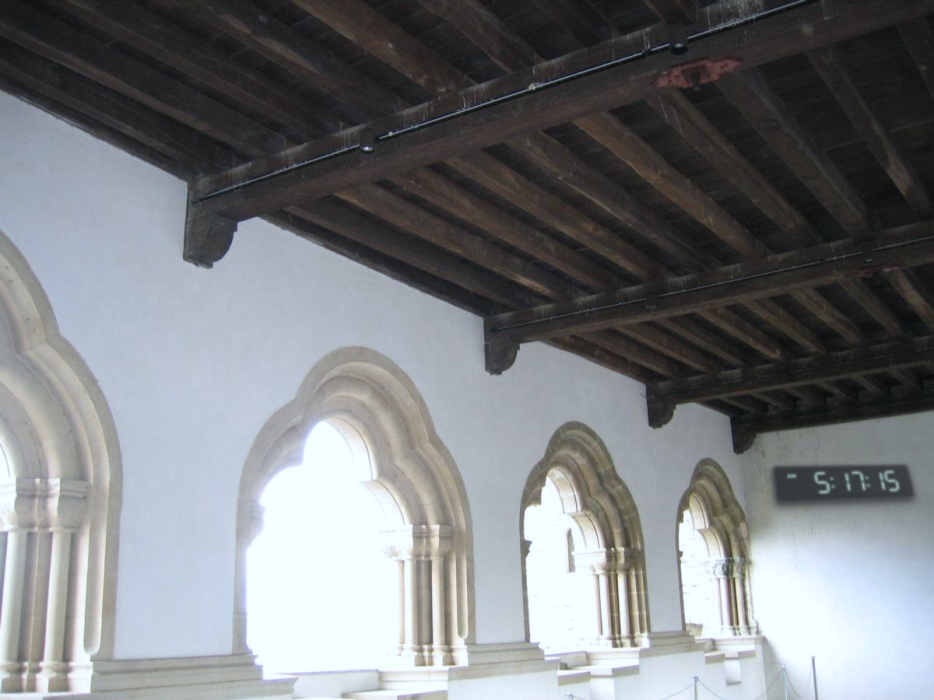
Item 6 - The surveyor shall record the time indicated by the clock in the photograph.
5:17:15
